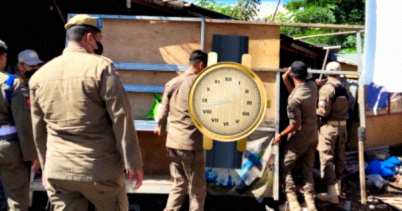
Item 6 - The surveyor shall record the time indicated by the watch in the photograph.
8:43
